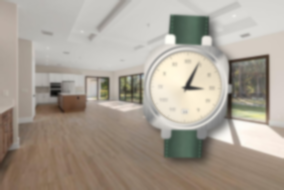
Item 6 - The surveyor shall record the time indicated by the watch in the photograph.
3:04
